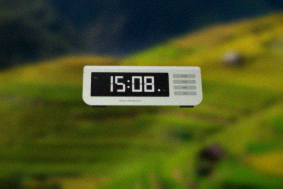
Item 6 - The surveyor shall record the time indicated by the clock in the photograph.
15:08
